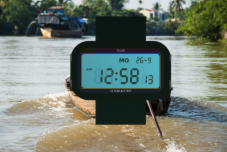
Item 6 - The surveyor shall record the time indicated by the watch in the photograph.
12:58:13
